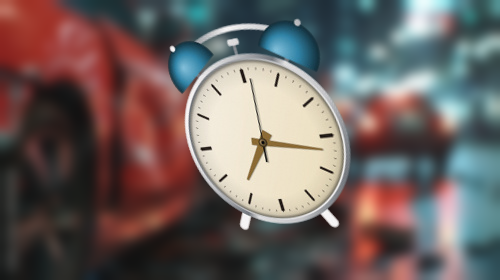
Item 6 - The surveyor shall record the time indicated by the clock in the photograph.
7:17:01
